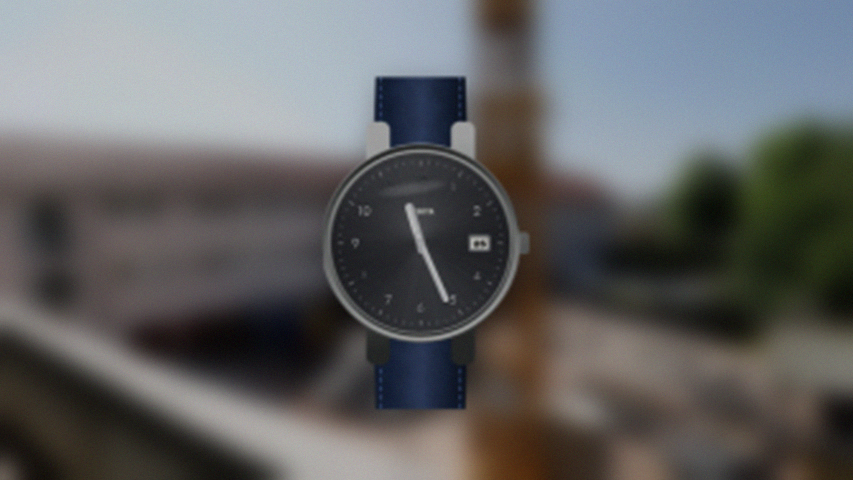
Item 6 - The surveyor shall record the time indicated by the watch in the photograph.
11:26
